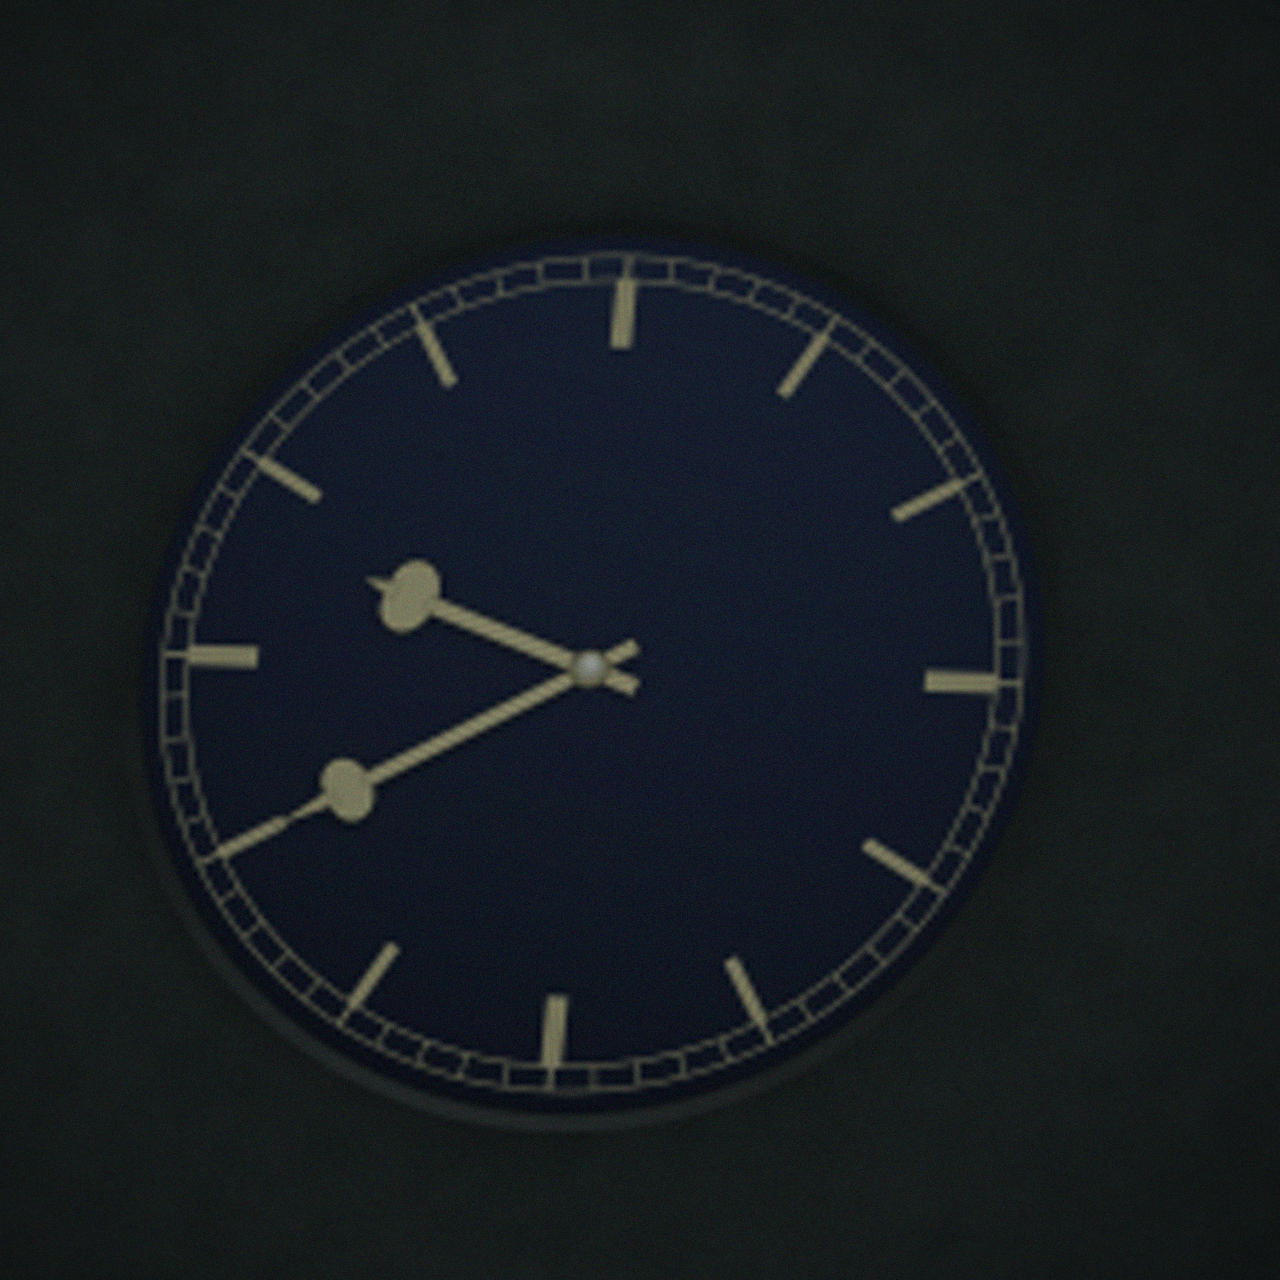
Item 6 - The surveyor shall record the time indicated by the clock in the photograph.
9:40
